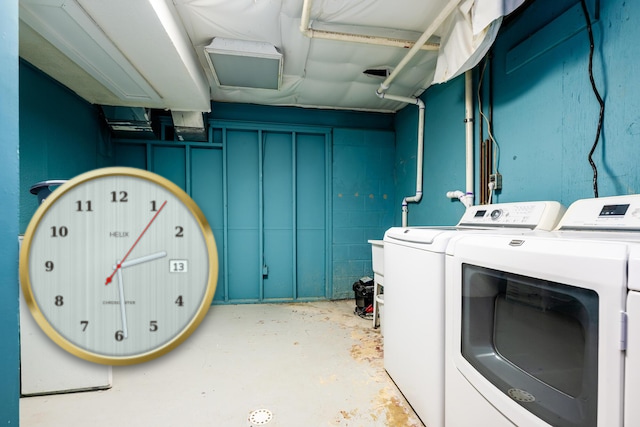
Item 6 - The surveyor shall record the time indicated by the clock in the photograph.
2:29:06
